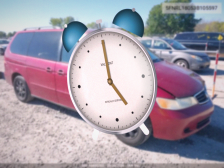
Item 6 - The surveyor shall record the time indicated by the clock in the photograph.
5:00
